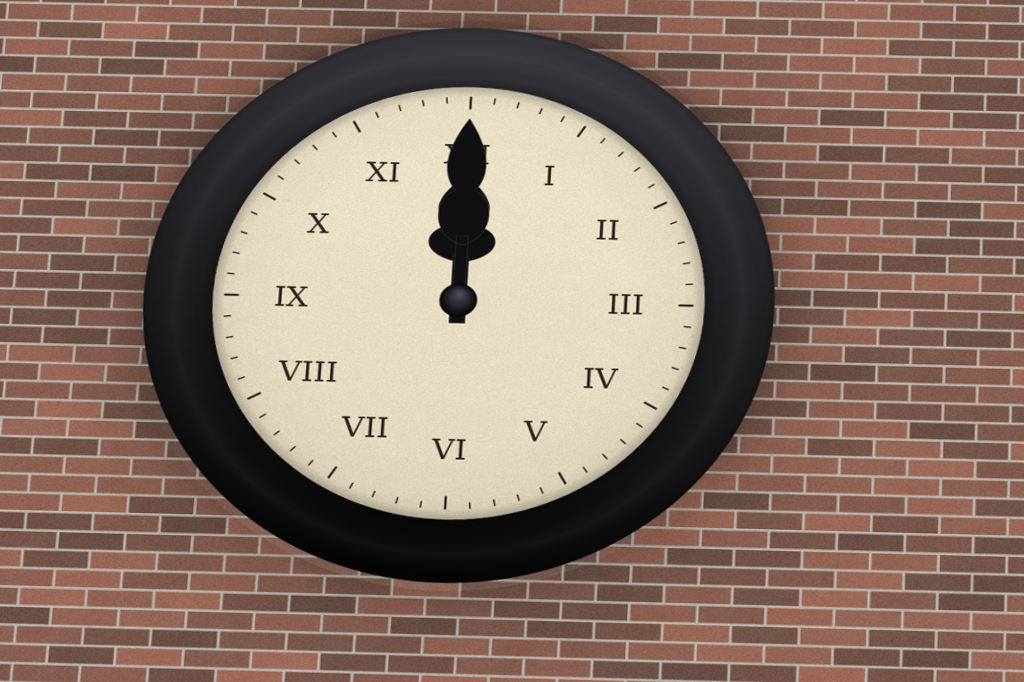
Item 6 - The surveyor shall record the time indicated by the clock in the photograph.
12:00
